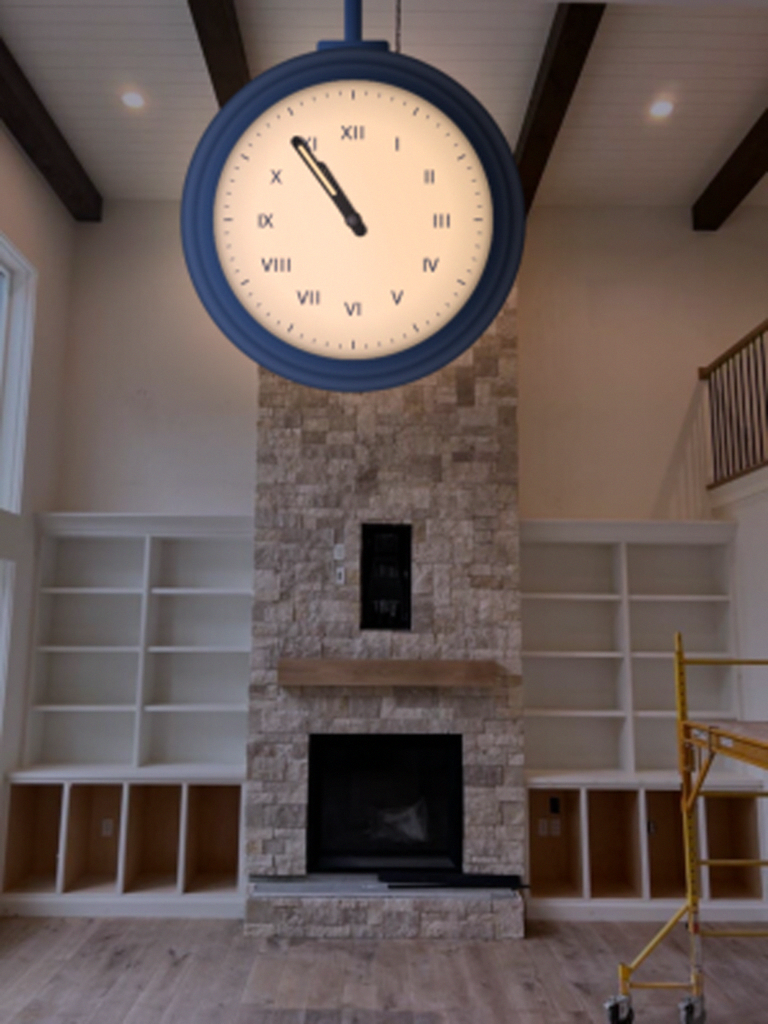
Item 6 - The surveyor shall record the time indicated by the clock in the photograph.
10:54
